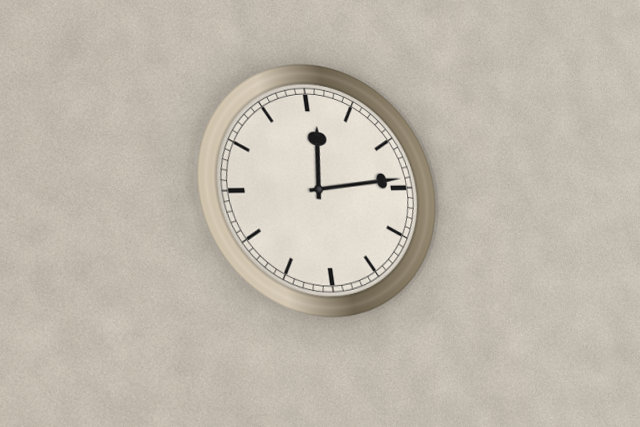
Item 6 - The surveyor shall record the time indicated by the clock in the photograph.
12:14
